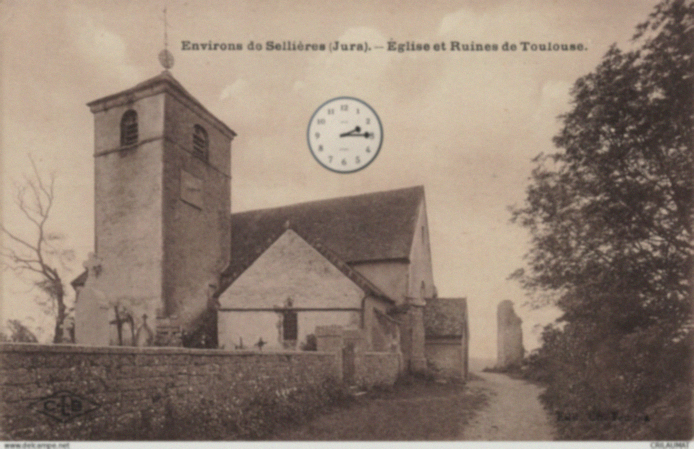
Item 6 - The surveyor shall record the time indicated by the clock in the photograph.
2:15
